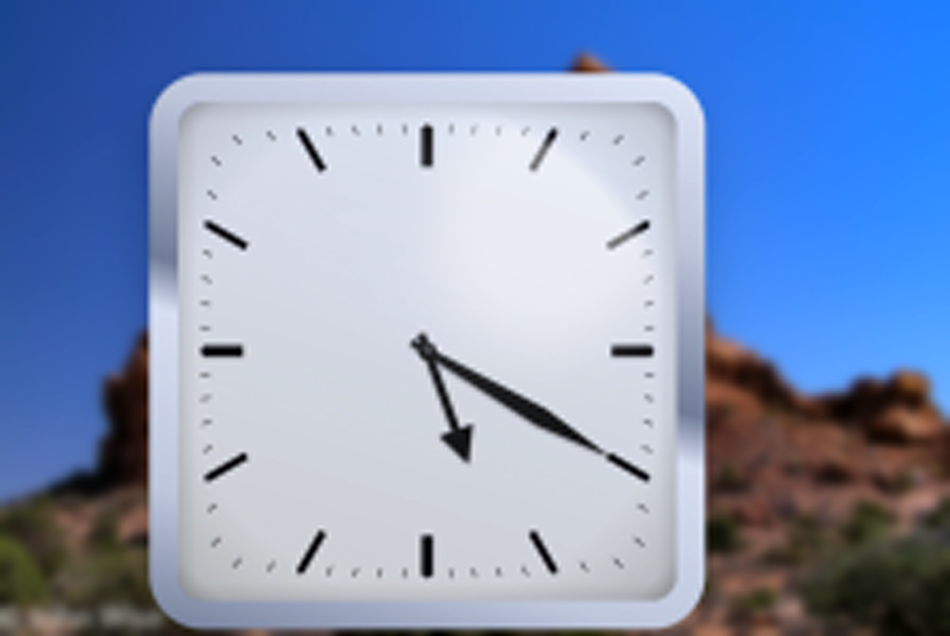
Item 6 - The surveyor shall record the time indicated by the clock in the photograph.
5:20
